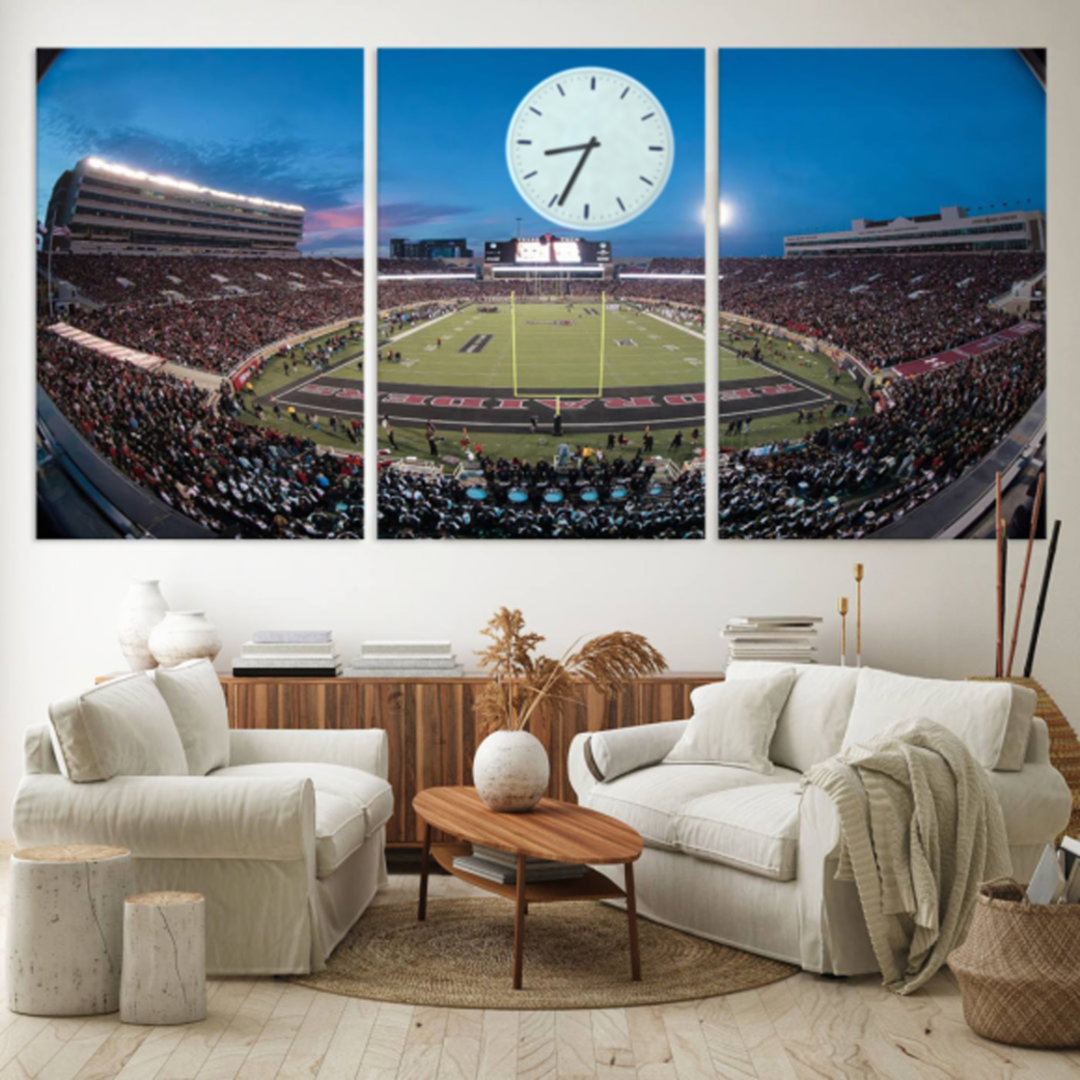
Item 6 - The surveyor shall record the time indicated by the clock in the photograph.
8:34
